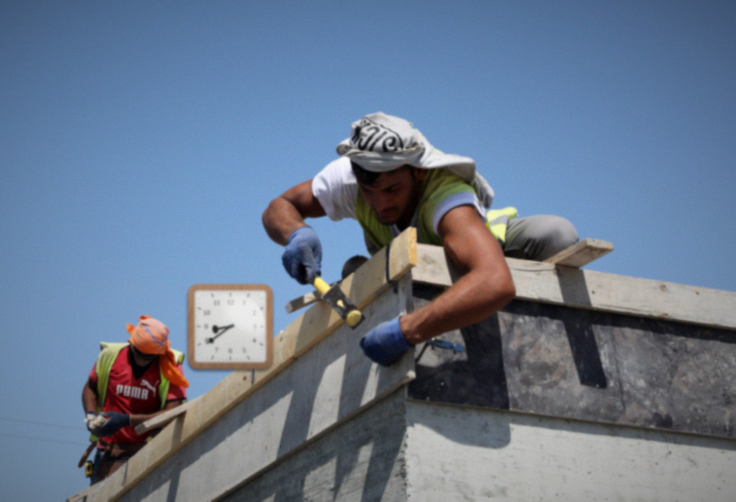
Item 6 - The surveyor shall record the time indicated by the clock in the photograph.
8:39
